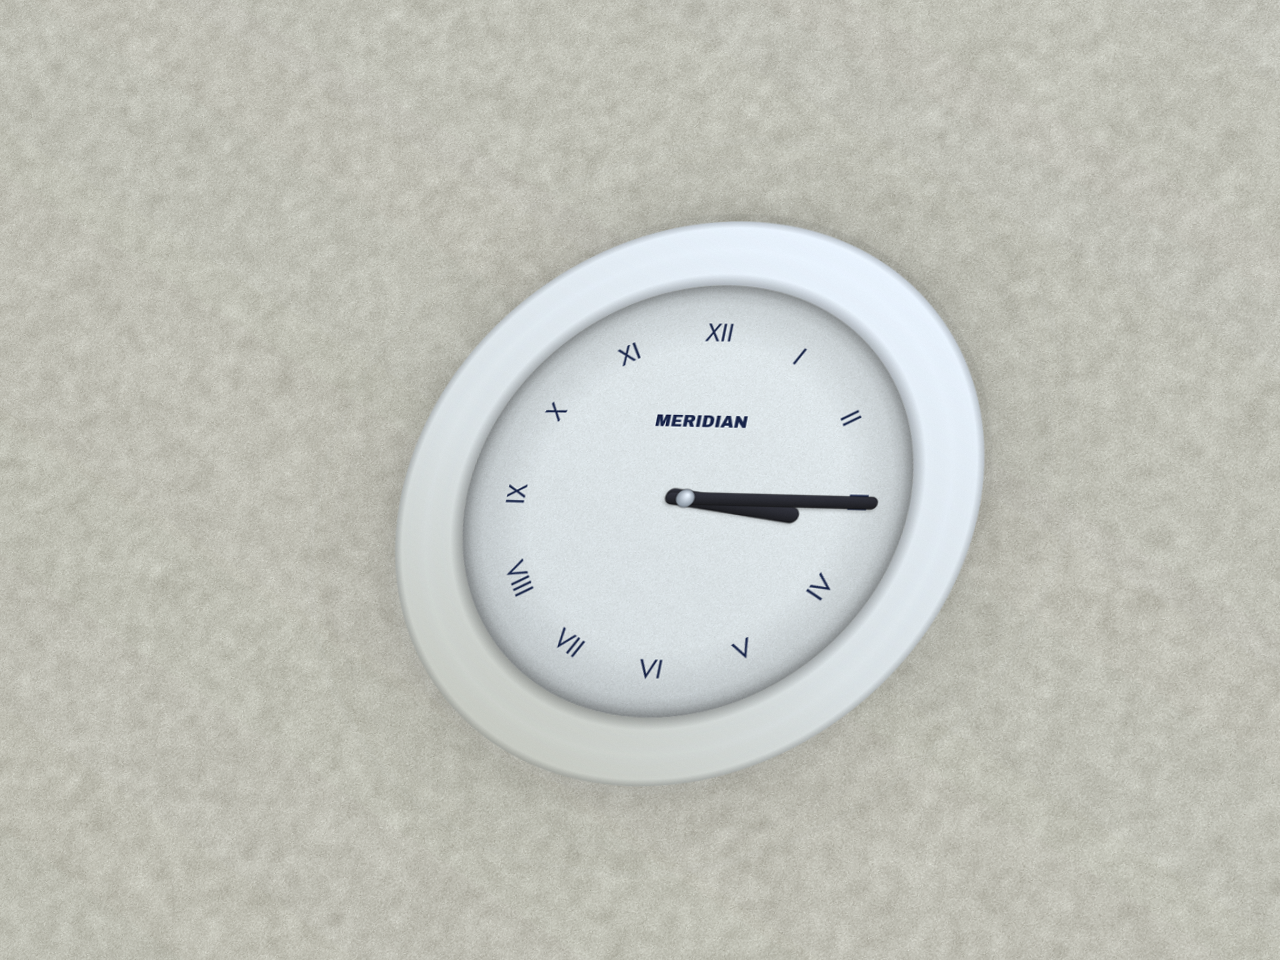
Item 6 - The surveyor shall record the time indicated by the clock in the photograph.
3:15
